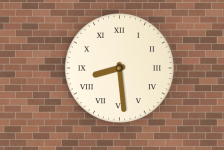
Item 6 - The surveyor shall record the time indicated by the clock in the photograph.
8:29
